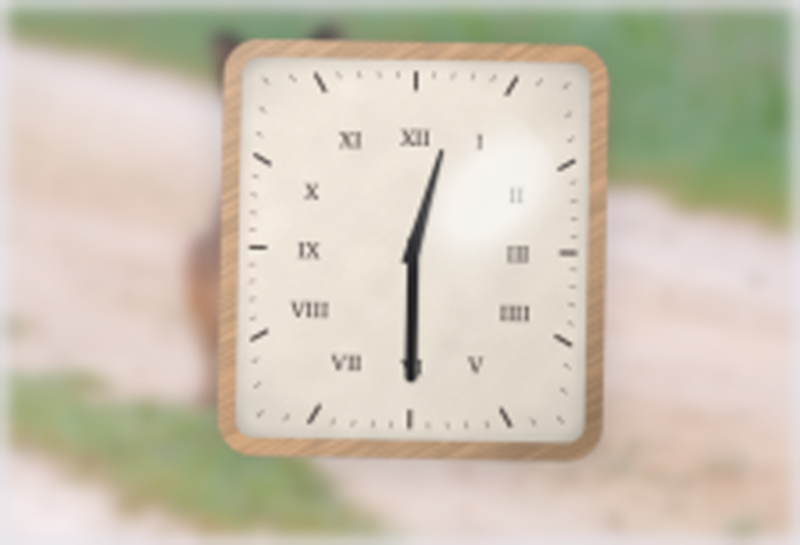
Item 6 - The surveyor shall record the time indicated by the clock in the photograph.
12:30
